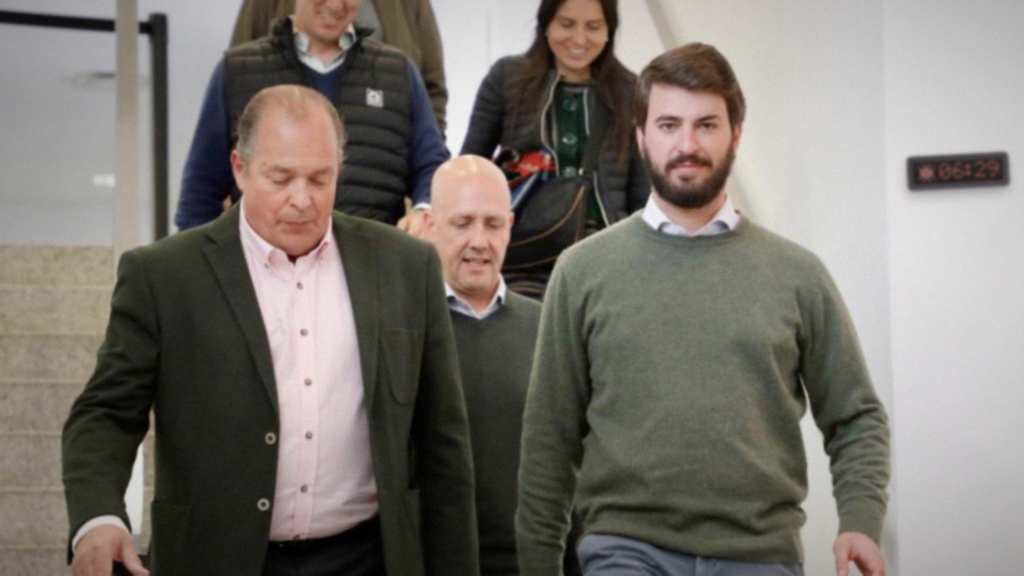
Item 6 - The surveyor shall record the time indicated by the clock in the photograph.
6:29
